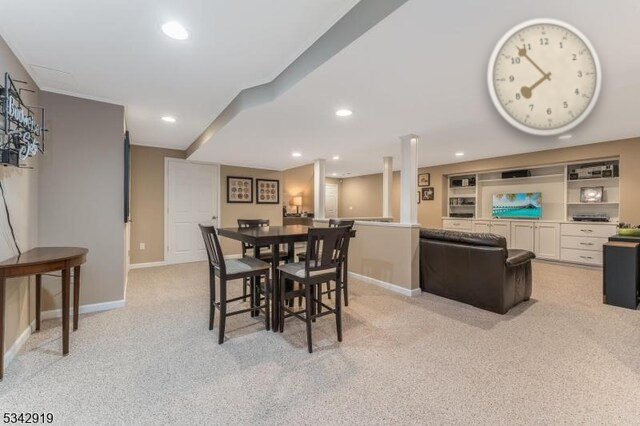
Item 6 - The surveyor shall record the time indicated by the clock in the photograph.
7:53
